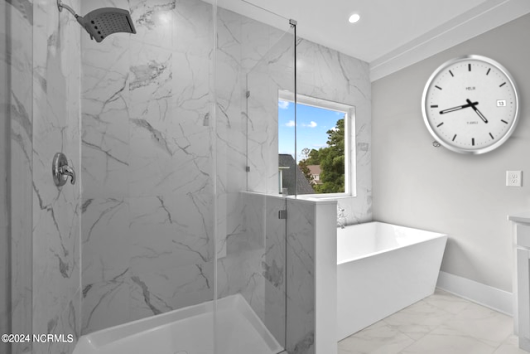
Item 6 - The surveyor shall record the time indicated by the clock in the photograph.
4:43
